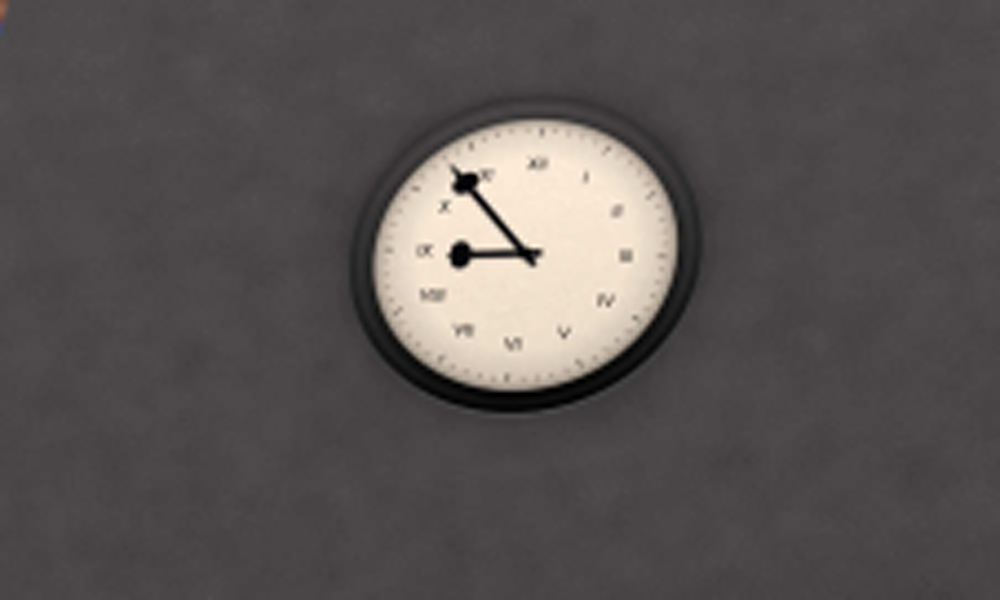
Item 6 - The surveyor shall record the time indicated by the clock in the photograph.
8:53
